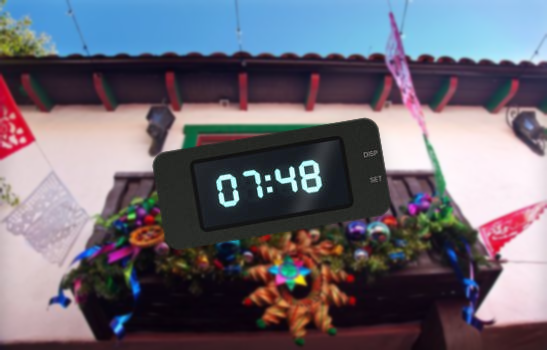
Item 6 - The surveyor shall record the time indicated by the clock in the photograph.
7:48
